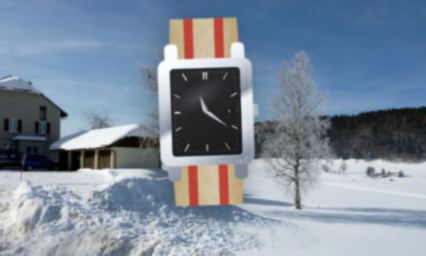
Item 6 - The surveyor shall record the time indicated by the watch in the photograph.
11:21
